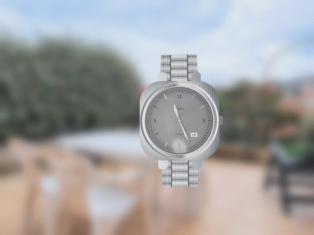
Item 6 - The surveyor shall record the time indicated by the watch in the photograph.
11:26
